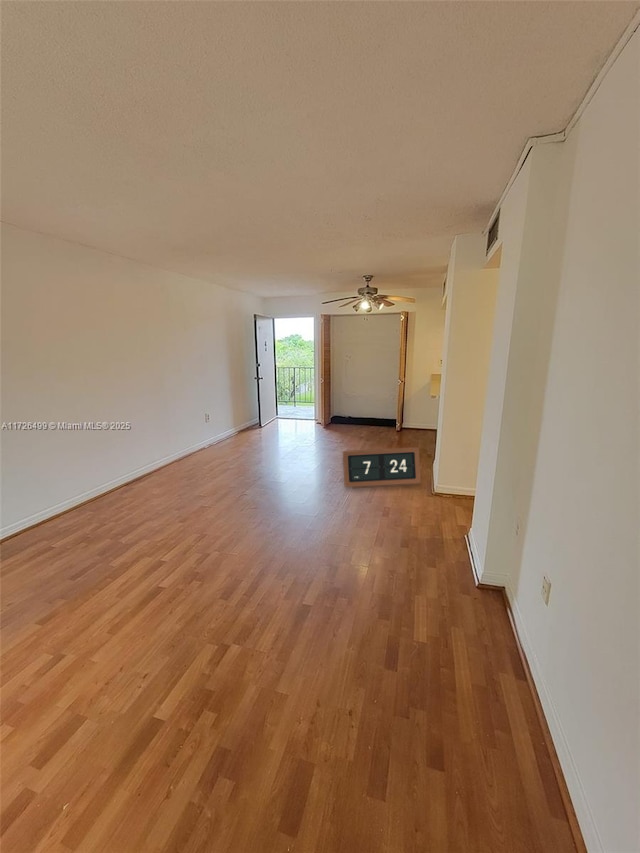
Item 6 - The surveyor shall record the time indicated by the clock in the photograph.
7:24
